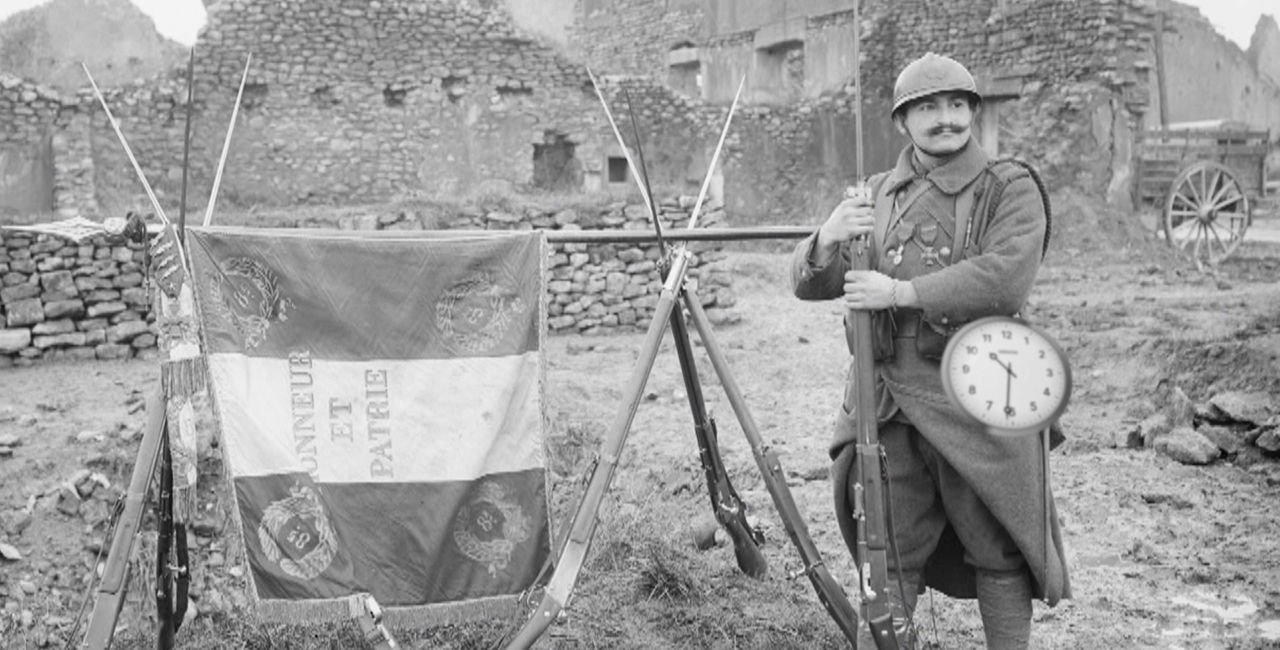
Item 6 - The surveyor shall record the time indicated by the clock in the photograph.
10:31
